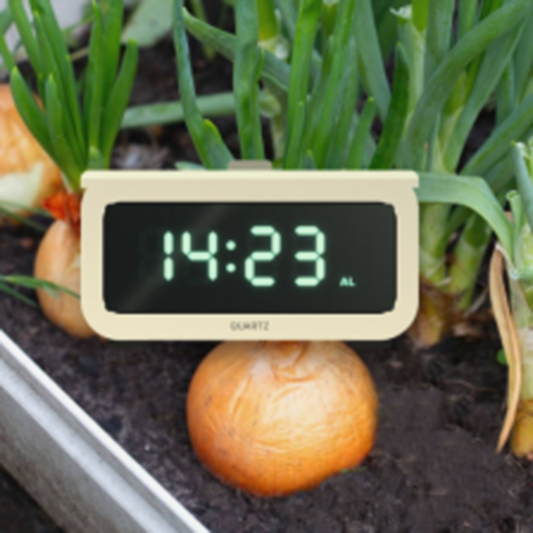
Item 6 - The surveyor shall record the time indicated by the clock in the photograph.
14:23
